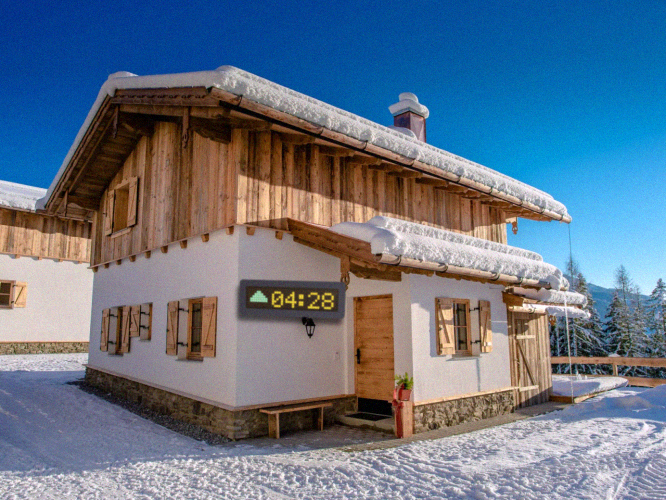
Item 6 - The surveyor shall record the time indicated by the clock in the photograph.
4:28
